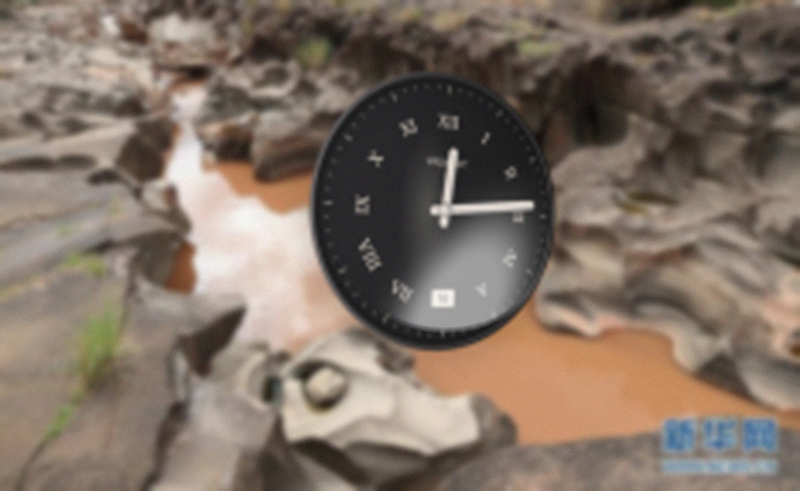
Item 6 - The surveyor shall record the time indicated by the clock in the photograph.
12:14
